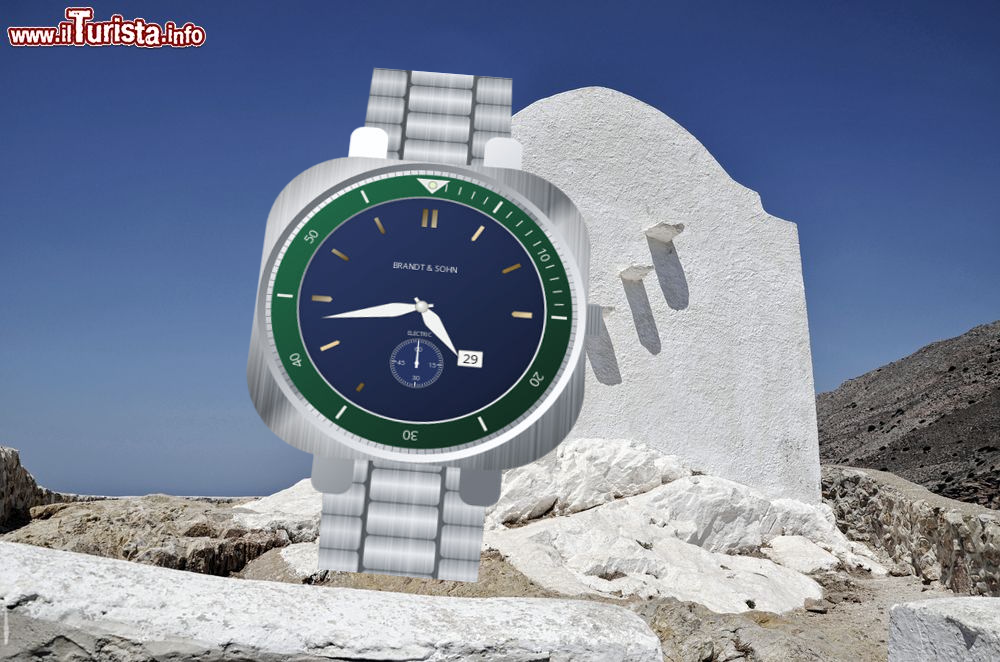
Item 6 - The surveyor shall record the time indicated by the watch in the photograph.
4:43
